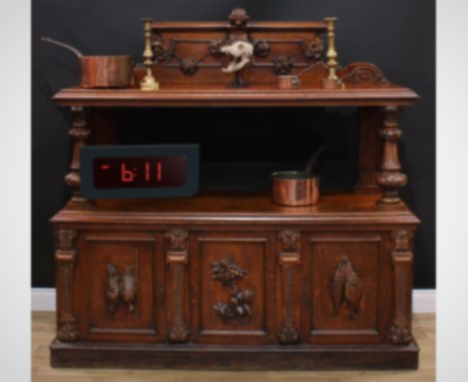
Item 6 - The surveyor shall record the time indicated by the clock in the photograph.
6:11
